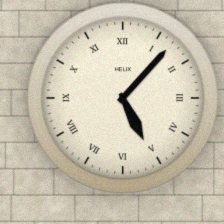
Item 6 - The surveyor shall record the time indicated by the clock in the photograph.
5:07
